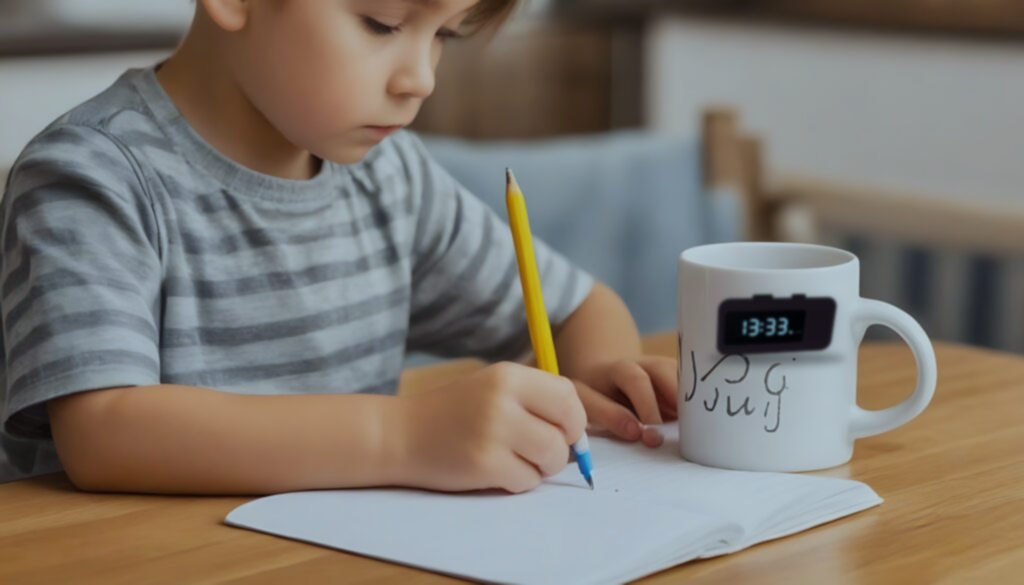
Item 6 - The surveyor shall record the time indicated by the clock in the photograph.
13:33
